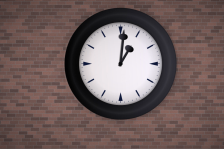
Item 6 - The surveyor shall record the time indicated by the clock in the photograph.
1:01
